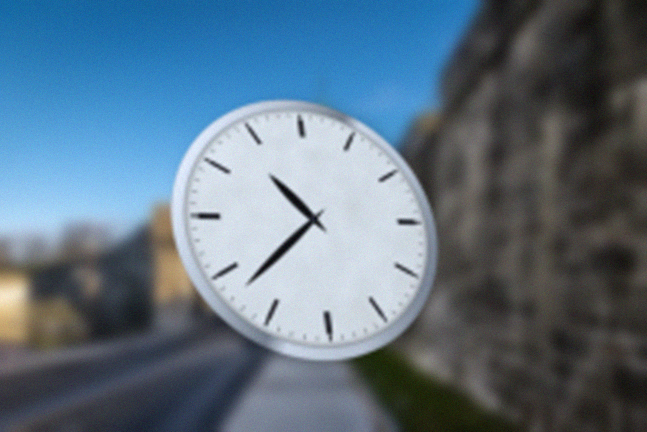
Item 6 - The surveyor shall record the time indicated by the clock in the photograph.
10:38
